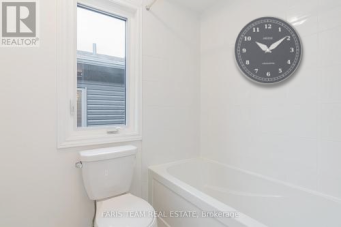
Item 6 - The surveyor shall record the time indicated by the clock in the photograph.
10:09
